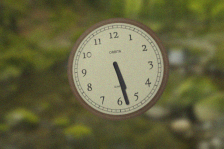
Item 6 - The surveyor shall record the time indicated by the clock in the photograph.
5:28
